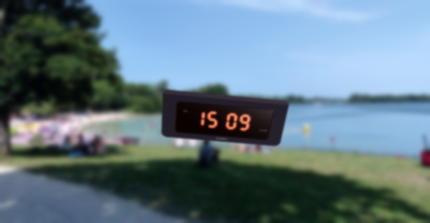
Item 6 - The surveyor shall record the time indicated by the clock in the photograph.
15:09
